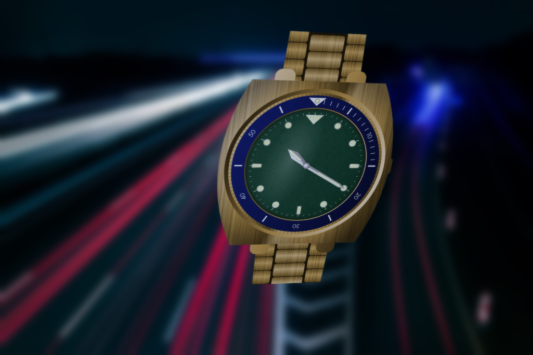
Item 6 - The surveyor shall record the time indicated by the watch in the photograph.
10:20
